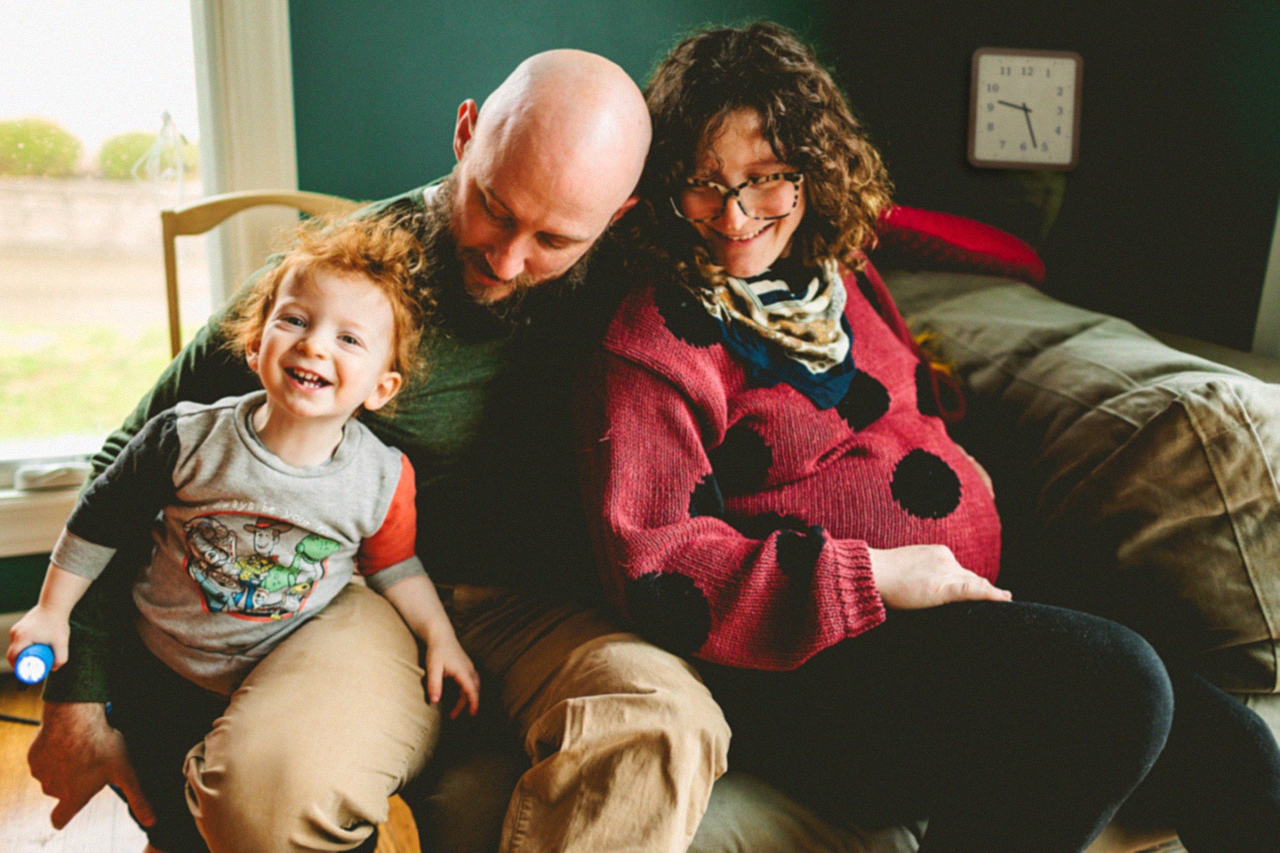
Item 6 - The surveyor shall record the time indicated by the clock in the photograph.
9:27
